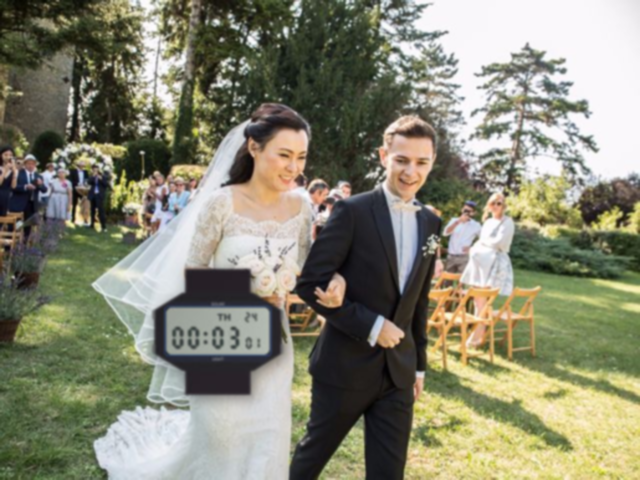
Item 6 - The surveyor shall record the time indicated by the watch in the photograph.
0:03
